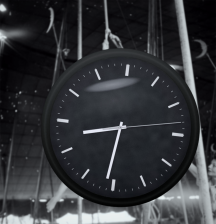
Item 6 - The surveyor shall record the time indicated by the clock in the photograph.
8:31:13
